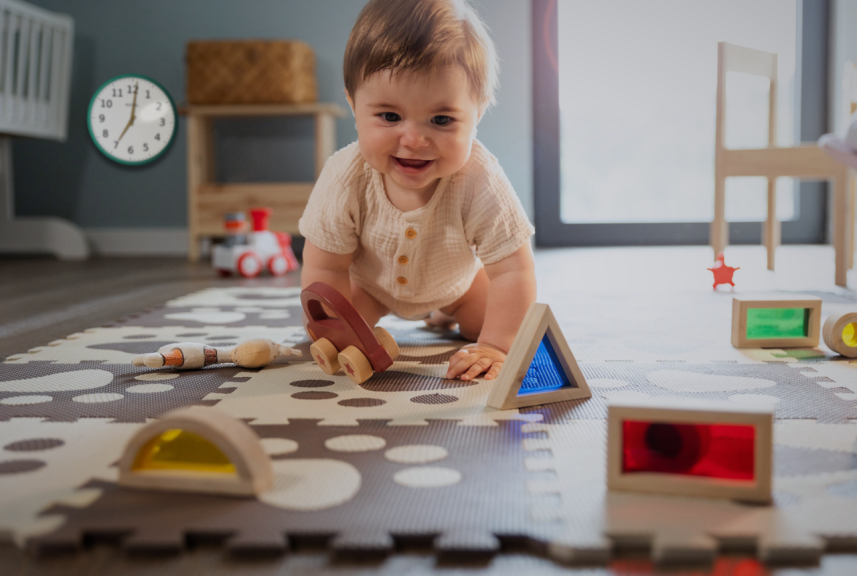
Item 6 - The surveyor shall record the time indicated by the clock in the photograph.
7:01
